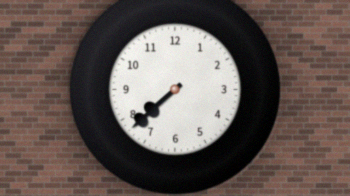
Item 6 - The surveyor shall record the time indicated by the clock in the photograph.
7:38
